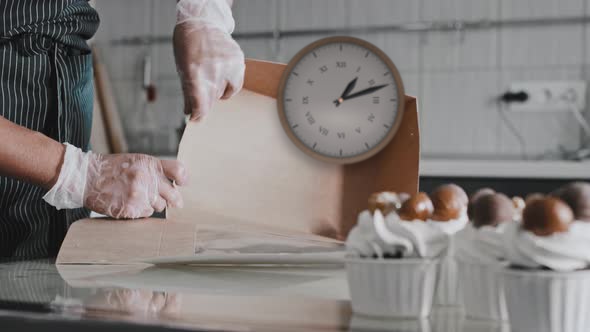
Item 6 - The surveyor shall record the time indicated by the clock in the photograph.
1:12
